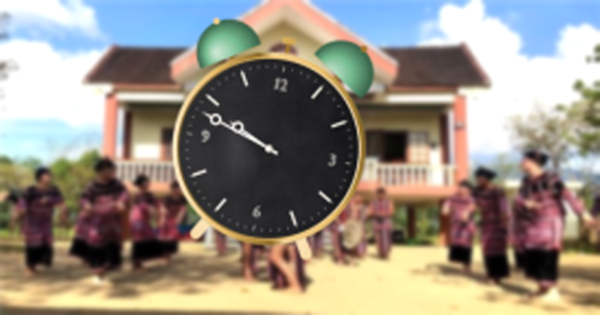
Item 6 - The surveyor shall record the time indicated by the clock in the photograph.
9:48
